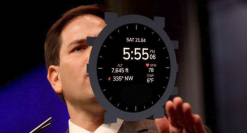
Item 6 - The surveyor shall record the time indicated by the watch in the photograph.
5:55
